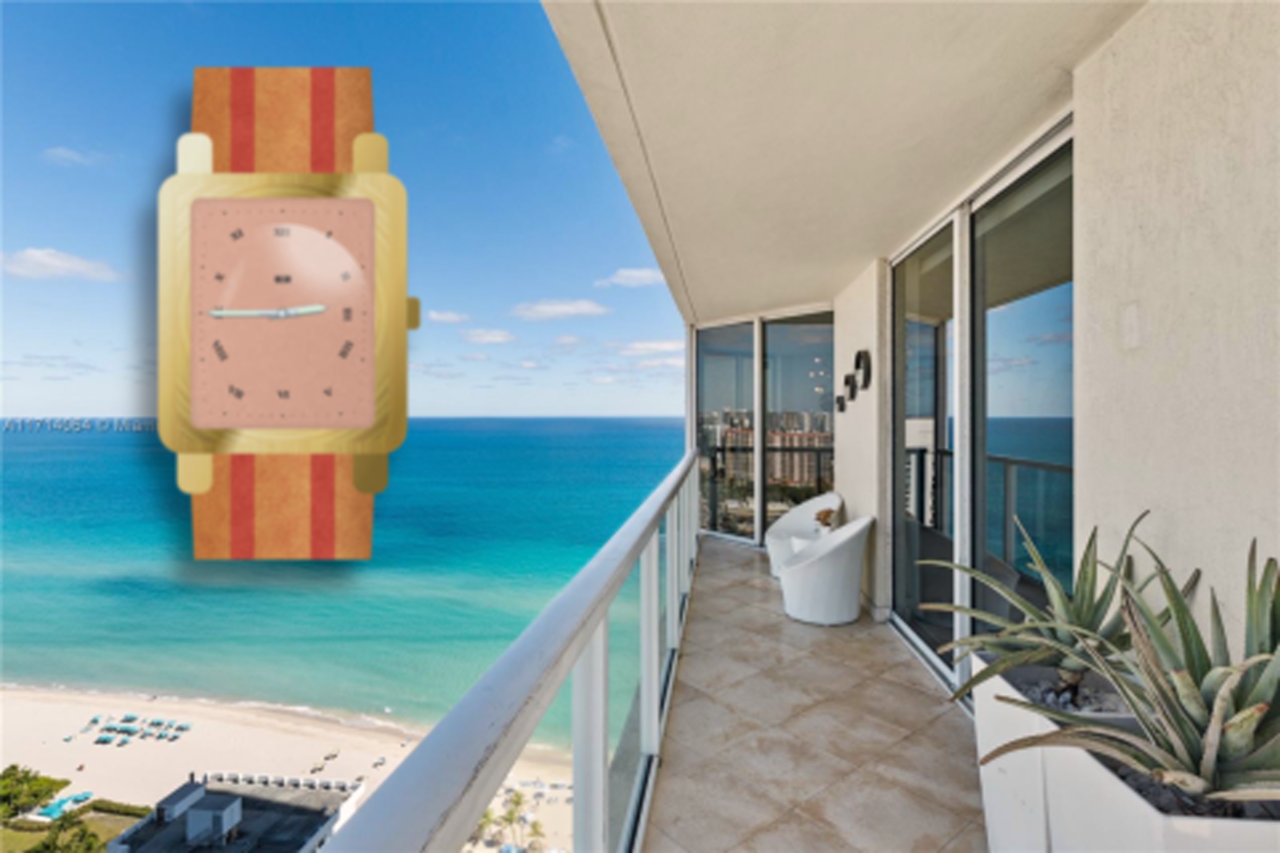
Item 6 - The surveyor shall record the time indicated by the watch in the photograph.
2:45
